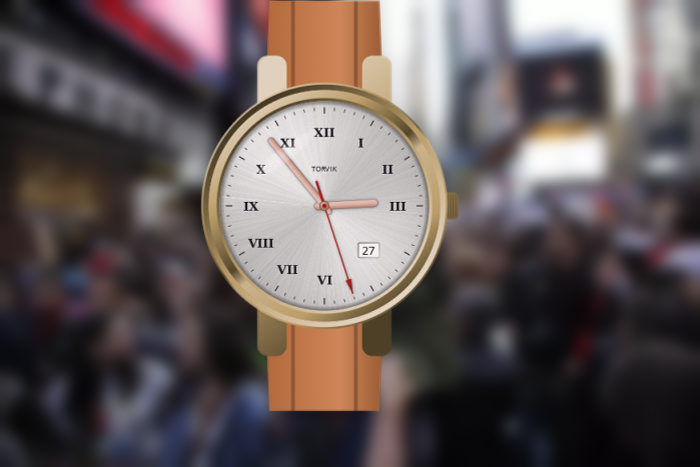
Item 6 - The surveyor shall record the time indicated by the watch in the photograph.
2:53:27
